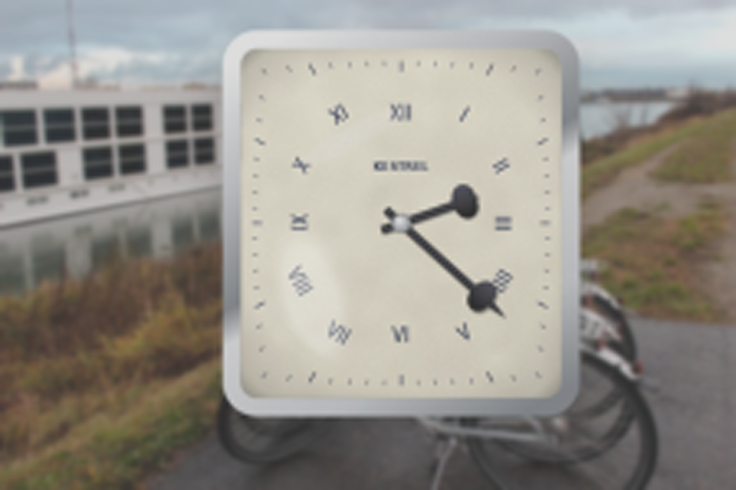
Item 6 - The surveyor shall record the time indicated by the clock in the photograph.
2:22
